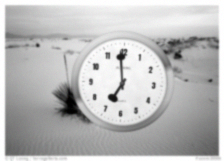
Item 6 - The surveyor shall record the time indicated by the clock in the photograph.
6:59
